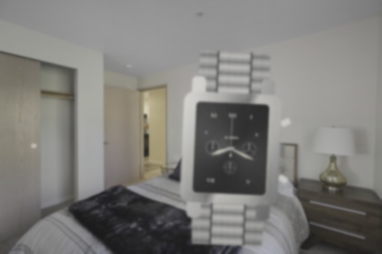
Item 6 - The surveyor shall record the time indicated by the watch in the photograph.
8:19
